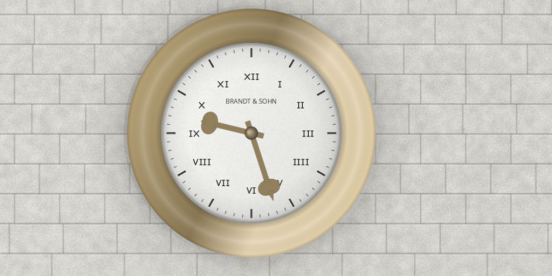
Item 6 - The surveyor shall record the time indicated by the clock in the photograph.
9:27
